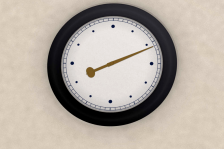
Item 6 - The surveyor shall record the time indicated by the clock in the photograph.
8:11
